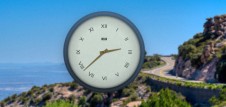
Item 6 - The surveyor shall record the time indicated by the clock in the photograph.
2:38
